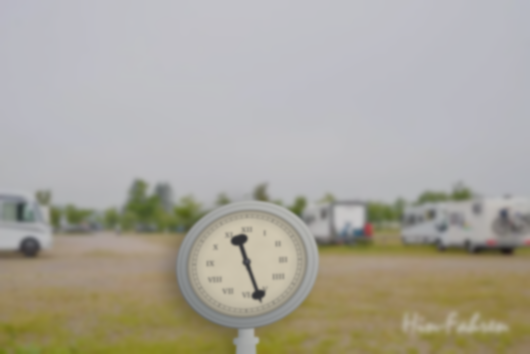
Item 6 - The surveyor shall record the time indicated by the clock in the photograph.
11:27
